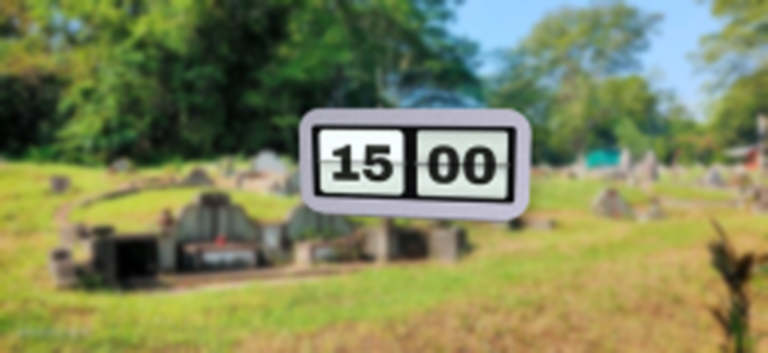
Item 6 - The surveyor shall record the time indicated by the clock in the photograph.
15:00
